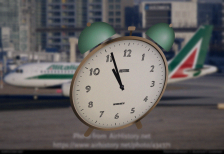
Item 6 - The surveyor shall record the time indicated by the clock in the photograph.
10:56
